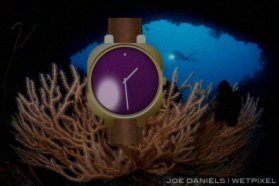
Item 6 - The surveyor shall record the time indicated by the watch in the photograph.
1:29
